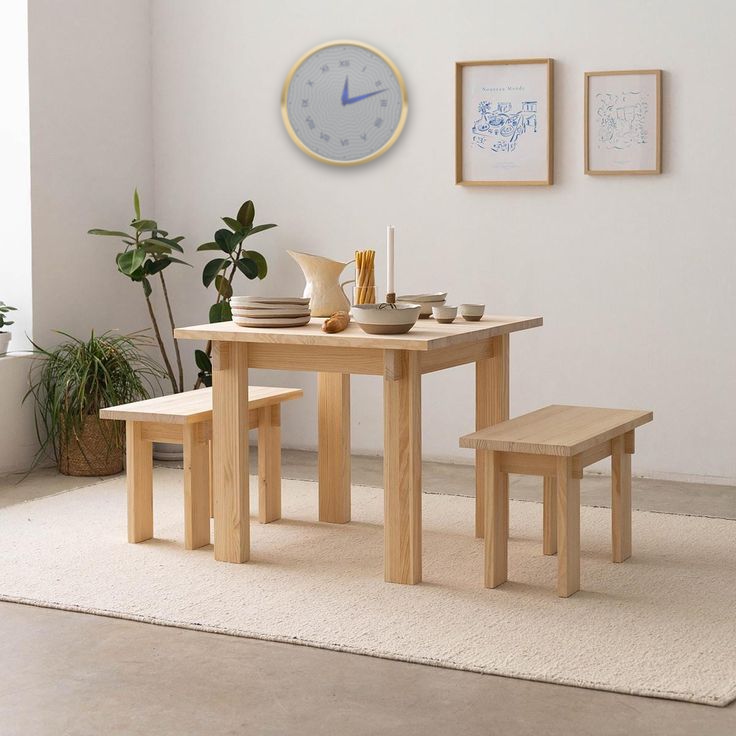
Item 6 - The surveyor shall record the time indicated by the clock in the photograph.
12:12
